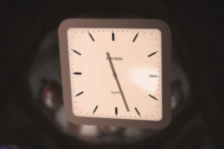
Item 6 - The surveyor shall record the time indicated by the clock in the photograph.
11:27
